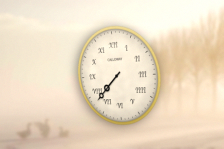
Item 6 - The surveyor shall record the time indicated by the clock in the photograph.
7:38
